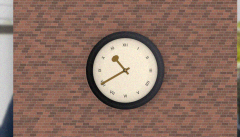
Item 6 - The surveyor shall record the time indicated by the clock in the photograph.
10:40
